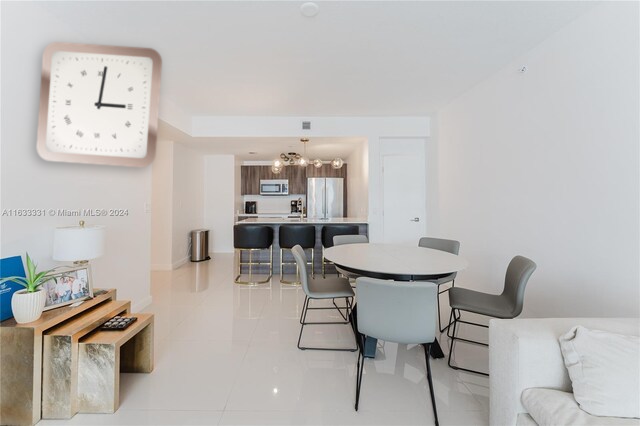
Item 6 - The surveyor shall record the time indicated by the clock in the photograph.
3:01
